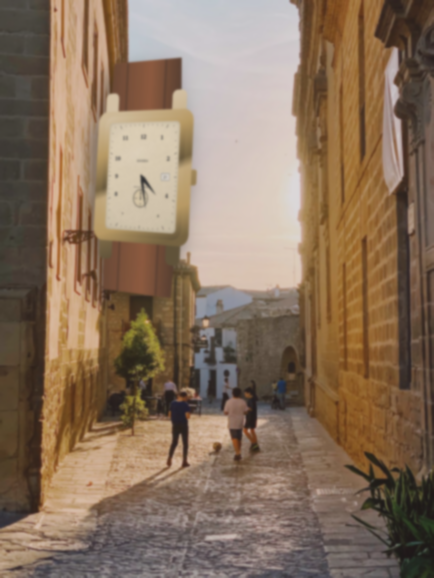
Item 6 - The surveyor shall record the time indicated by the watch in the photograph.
4:28
